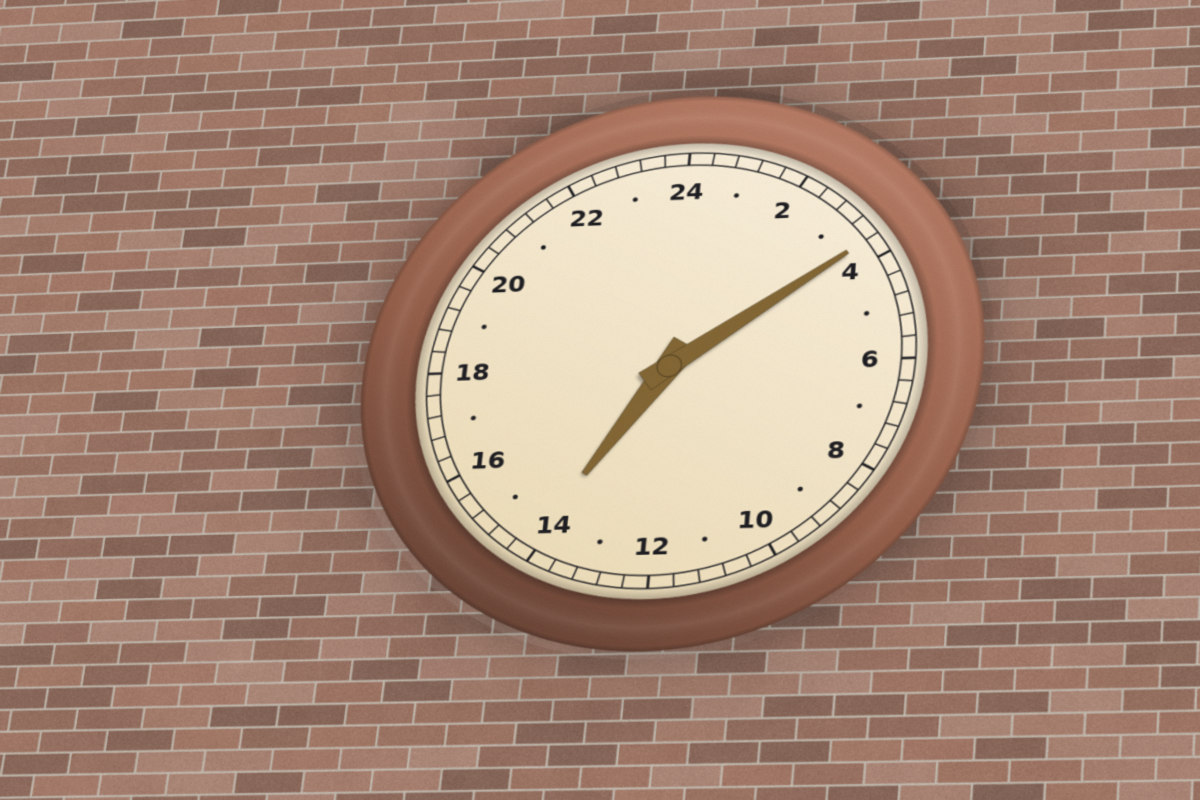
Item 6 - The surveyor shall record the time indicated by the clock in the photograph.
14:09
